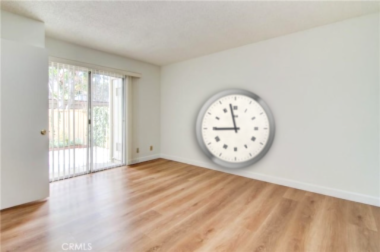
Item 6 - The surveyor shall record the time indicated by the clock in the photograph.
8:58
